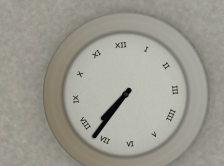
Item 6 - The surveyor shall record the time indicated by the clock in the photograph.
7:37
